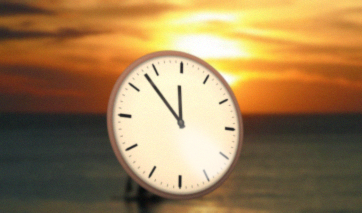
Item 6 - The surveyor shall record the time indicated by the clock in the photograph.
11:53
